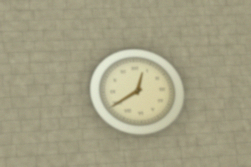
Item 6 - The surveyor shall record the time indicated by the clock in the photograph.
12:40
